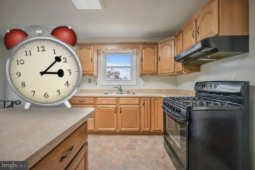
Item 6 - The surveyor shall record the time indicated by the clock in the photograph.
3:08
